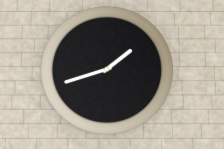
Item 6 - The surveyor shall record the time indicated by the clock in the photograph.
1:42
